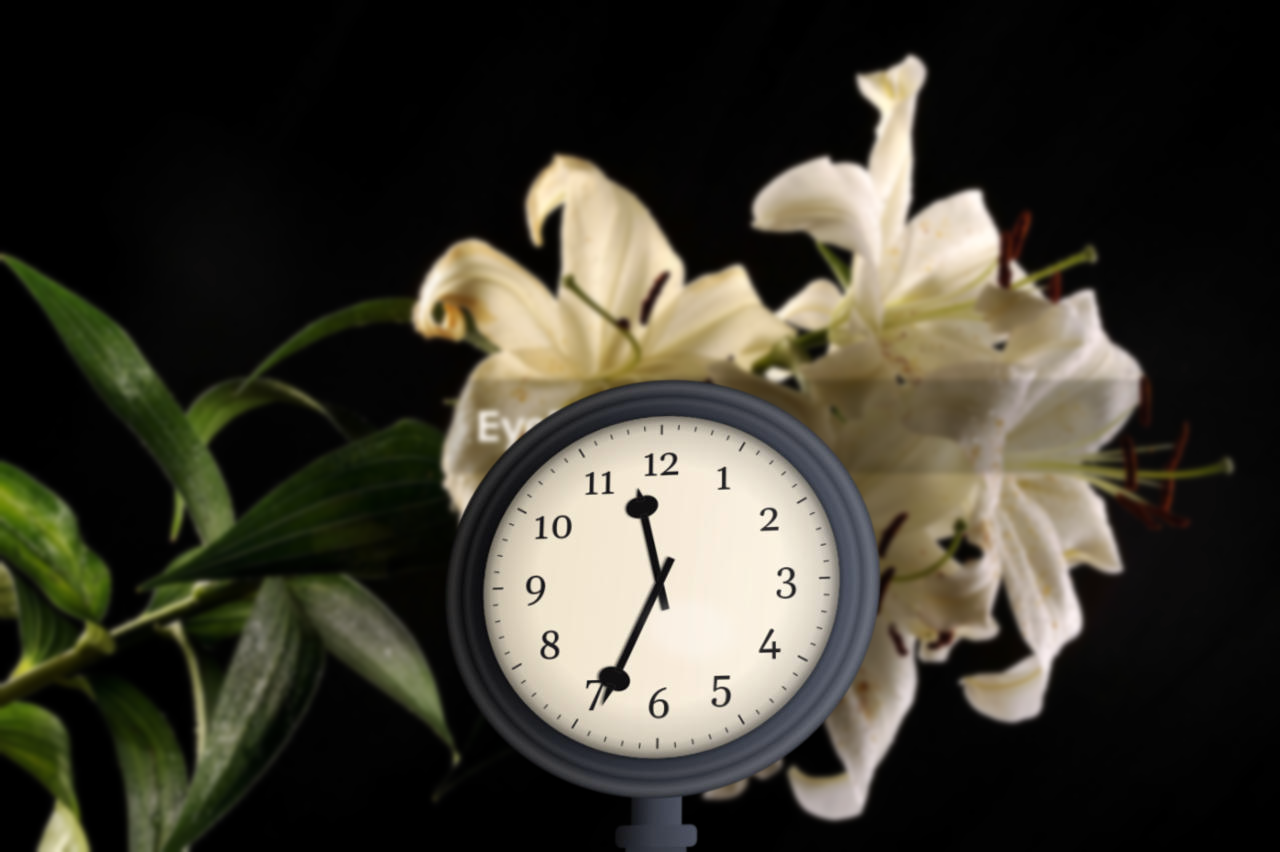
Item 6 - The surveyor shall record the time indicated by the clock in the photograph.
11:34
